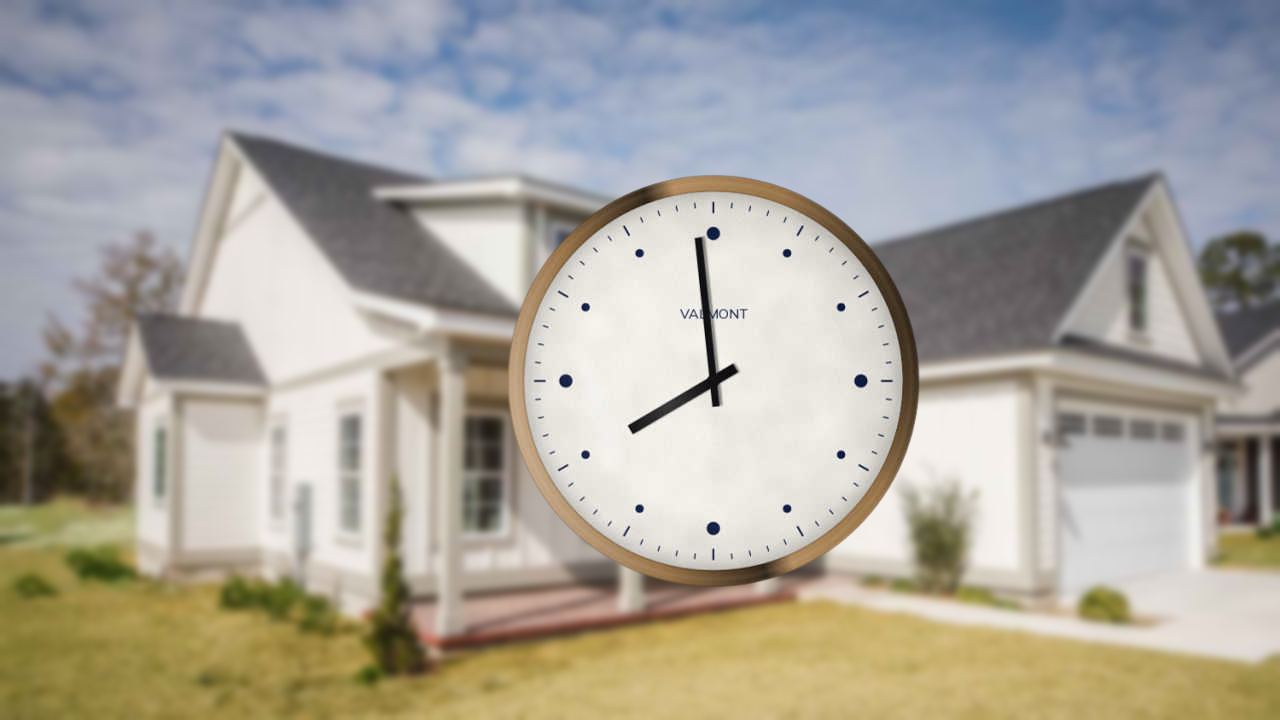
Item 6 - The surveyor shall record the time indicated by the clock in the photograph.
7:59
